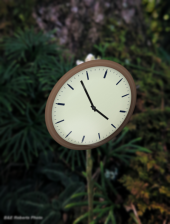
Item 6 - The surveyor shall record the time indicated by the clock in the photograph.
3:53
